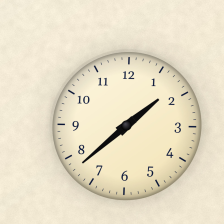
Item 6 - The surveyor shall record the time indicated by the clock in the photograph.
1:38
